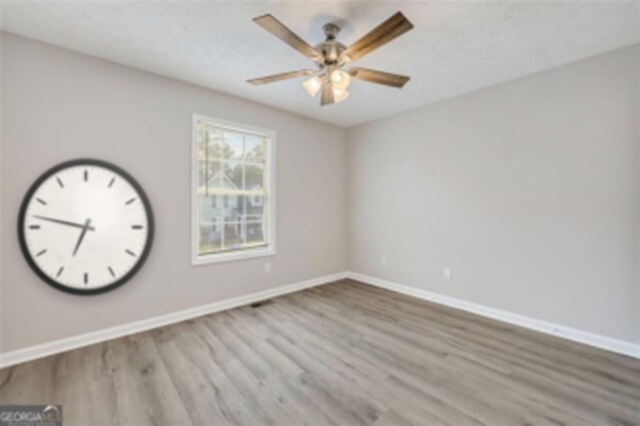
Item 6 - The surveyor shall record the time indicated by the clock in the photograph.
6:47
